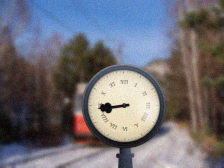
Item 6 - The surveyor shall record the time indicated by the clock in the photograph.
8:44
